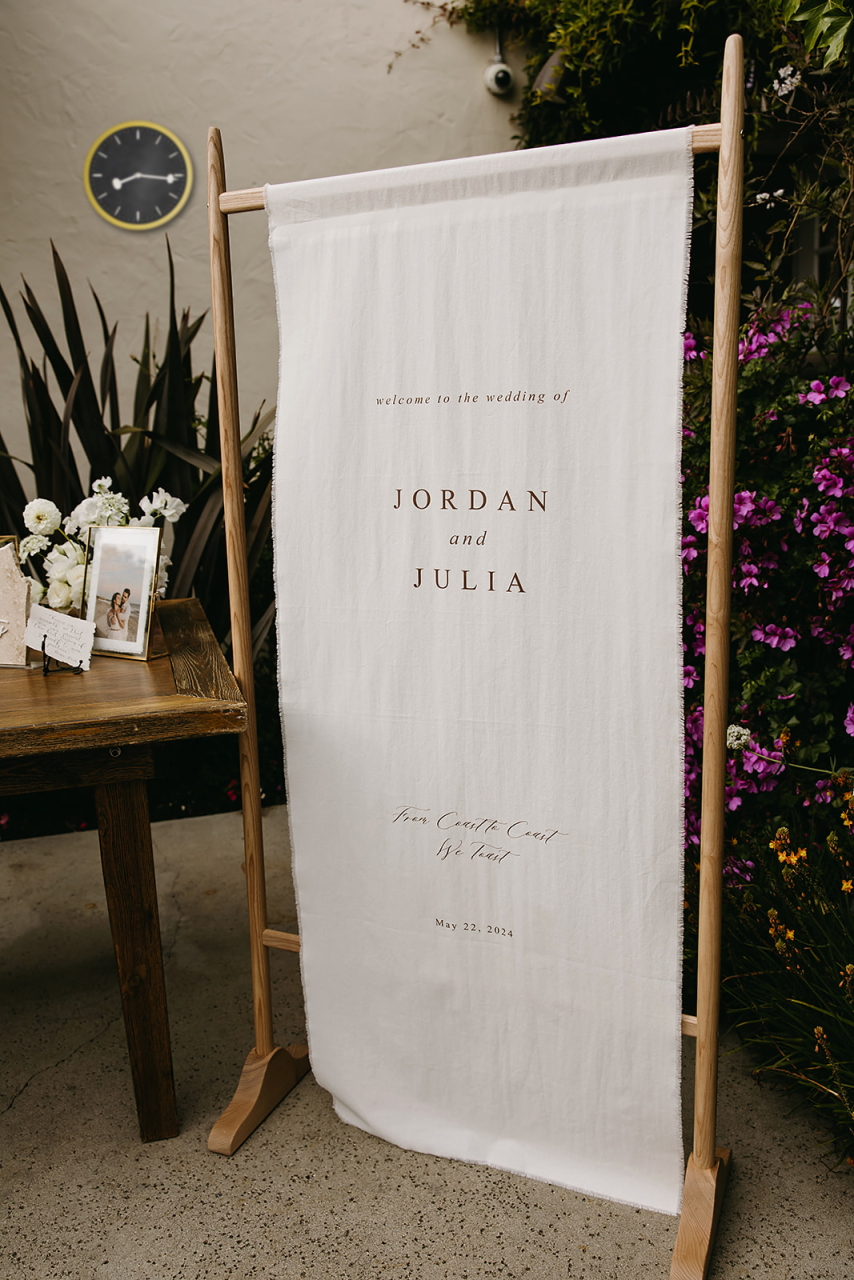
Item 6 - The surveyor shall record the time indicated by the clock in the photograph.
8:16
